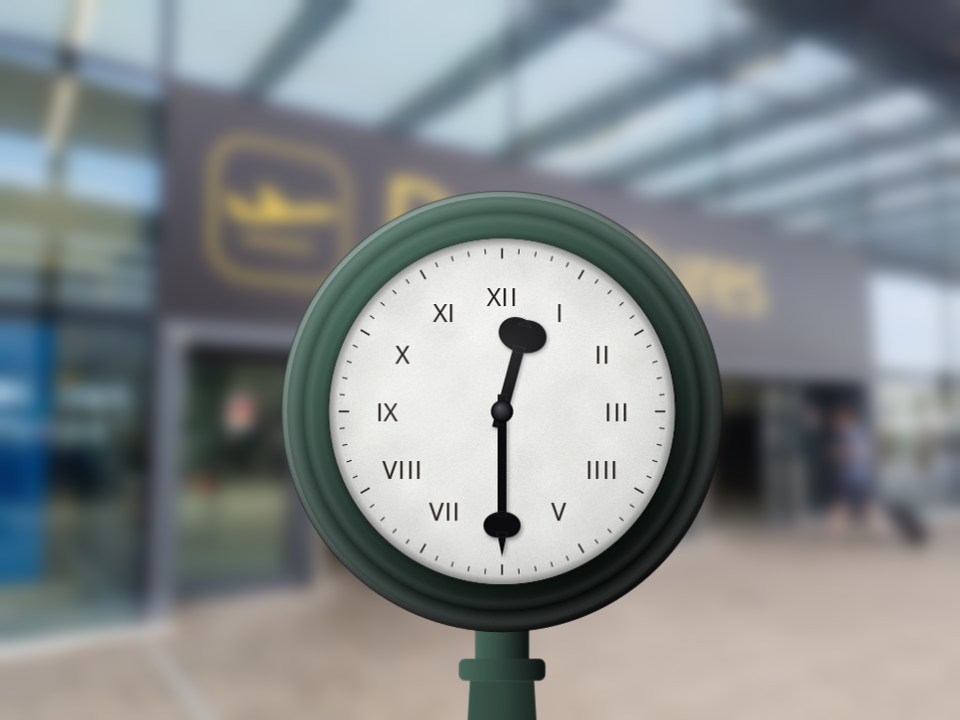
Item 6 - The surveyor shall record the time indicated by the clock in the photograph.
12:30
